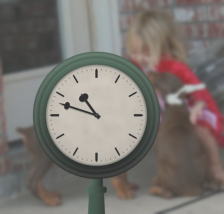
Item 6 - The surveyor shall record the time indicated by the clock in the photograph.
10:48
